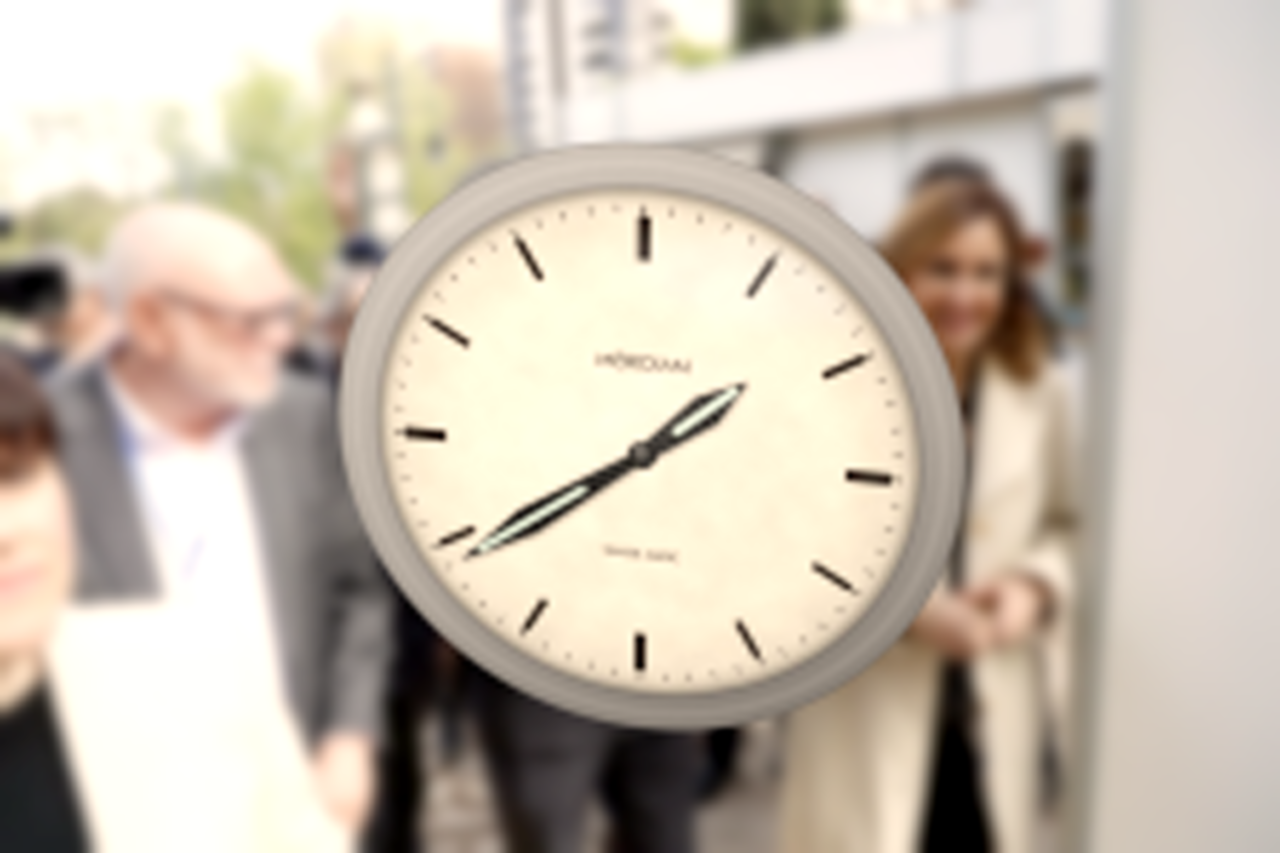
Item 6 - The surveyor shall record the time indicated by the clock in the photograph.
1:39
